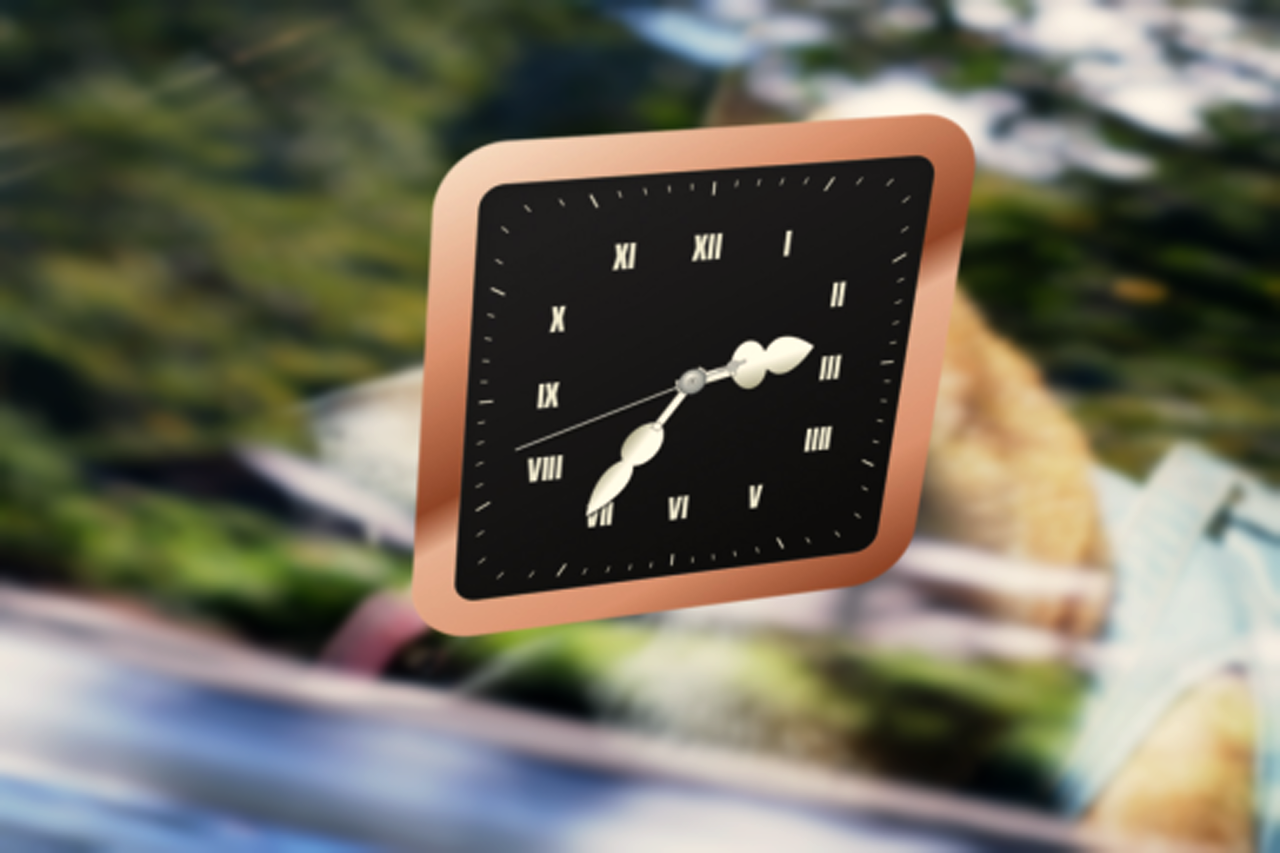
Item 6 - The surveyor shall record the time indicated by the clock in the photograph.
2:35:42
